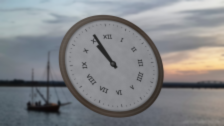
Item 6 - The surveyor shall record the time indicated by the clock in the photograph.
10:56
